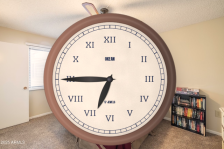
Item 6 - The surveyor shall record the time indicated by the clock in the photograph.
6:45
